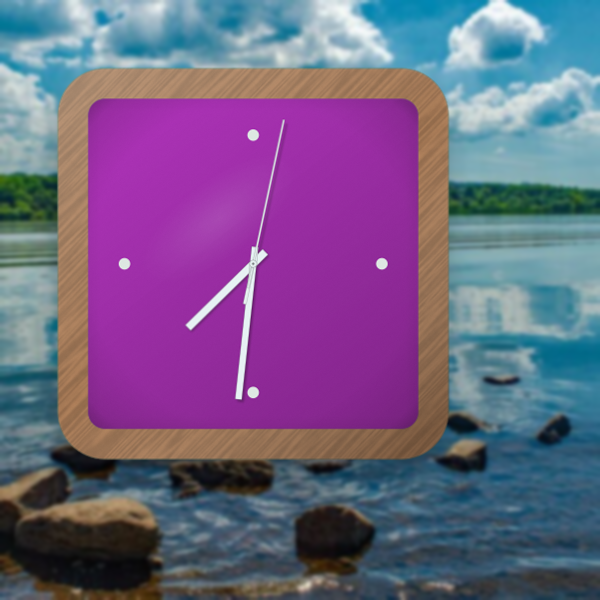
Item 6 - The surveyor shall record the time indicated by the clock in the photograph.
7:31:02
